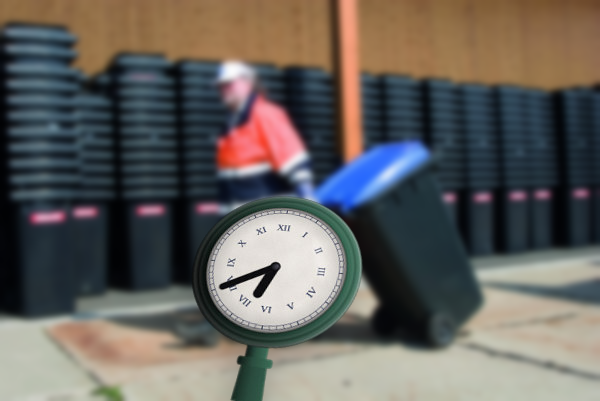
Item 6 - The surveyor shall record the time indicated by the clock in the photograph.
6:40
